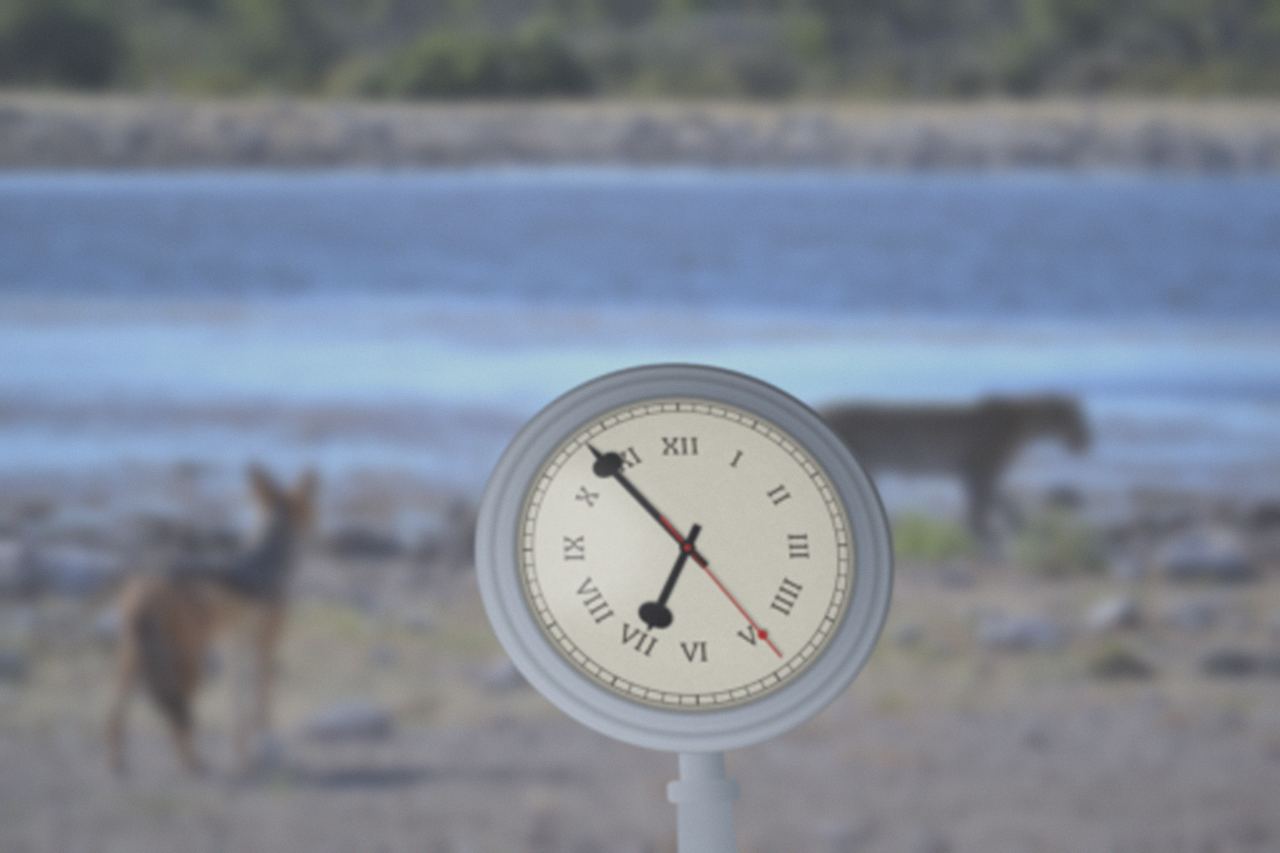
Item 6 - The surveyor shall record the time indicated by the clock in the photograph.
6:53:24
